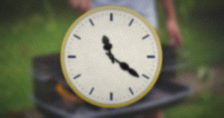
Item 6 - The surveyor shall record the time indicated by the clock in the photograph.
11:21
